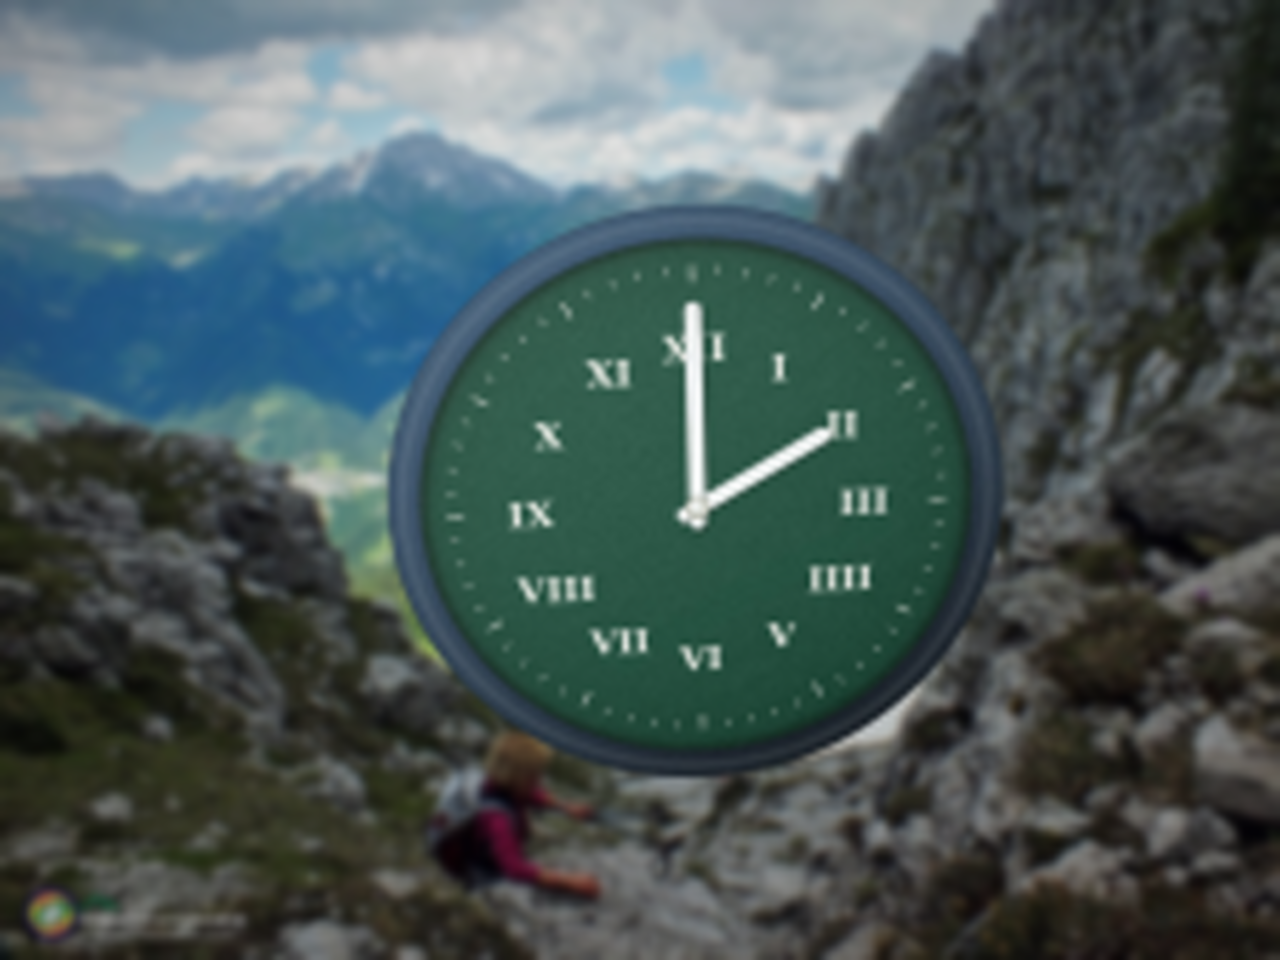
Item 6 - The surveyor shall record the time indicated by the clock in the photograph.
2:00
